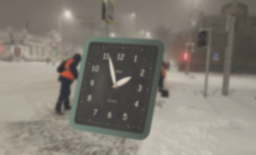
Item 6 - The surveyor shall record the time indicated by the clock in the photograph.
1:56
